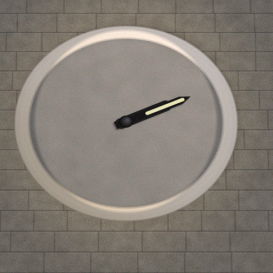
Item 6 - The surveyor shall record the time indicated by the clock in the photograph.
2:11
